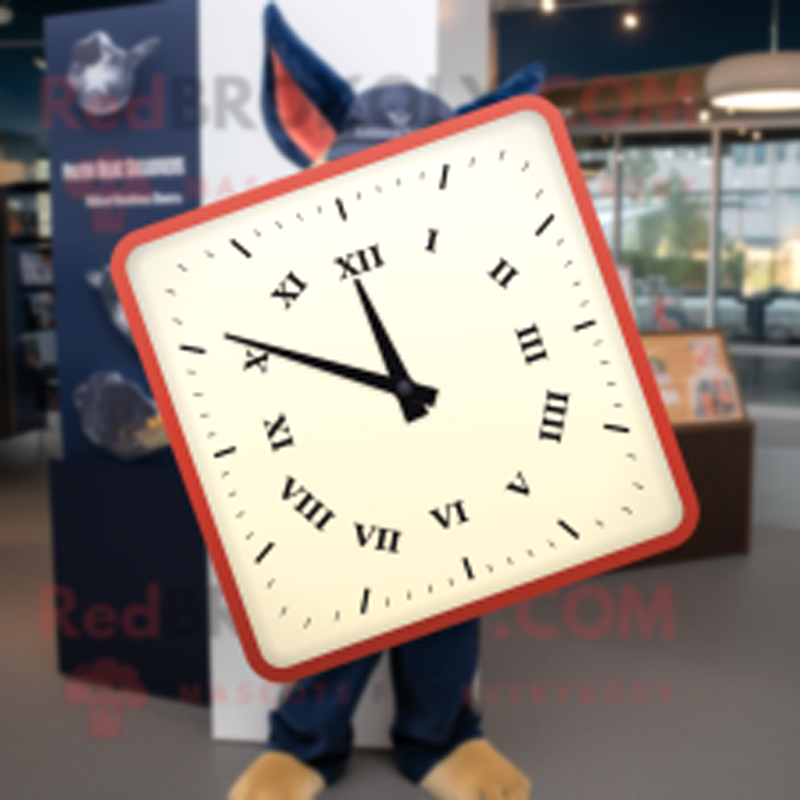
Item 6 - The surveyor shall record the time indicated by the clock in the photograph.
11:51
